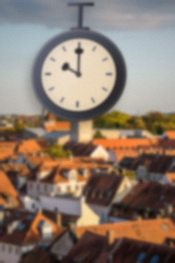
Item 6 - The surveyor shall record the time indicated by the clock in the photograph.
10:00
